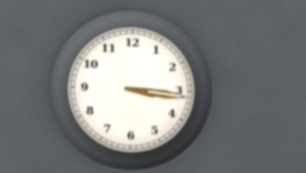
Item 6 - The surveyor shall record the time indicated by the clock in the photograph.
3:16
